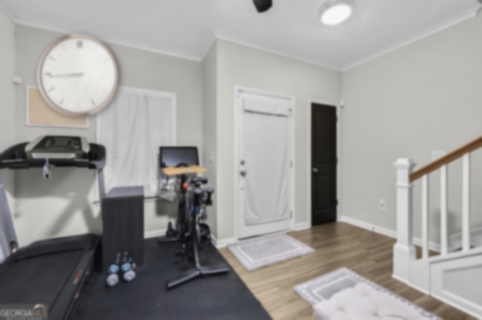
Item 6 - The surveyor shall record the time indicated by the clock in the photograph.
8:44
